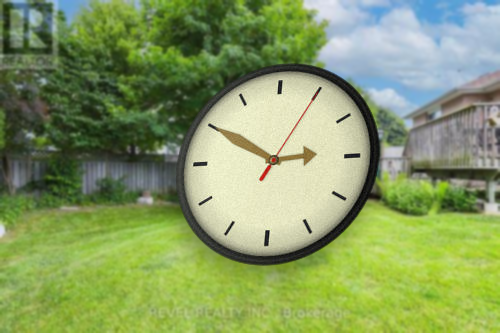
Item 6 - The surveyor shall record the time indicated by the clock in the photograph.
2:50:05
